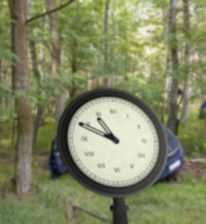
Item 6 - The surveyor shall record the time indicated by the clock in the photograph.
10:49
